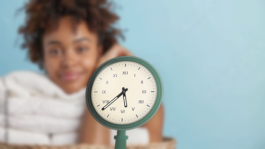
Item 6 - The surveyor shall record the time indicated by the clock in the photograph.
5:38
